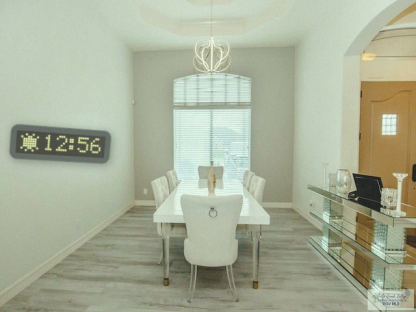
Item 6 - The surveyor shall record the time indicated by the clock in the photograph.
12:56
